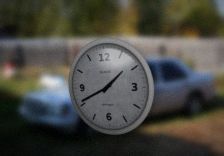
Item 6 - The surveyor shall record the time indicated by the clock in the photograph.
1:41
